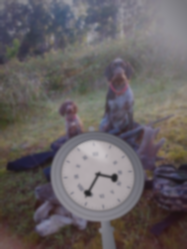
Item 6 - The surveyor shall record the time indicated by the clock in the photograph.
3:36
